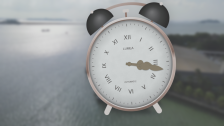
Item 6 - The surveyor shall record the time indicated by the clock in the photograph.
3:17
